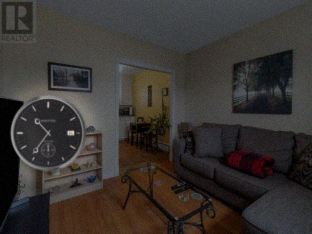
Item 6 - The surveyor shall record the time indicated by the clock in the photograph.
10:36
